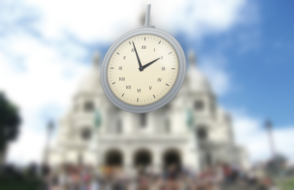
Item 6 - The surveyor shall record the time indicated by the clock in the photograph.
1:56
